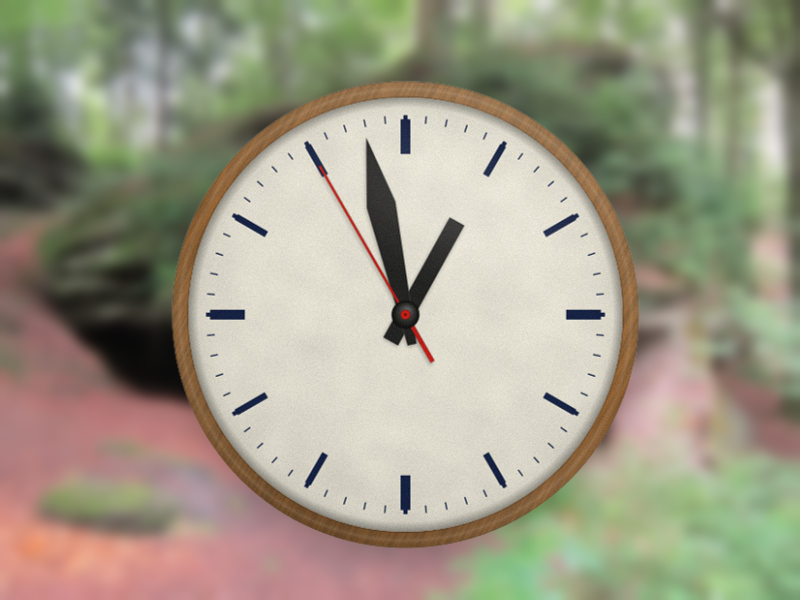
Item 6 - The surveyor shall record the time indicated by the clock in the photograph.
12:57:55
